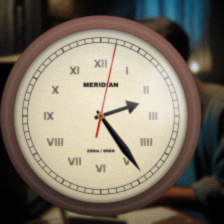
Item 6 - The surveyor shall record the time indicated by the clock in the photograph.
2:24:02
